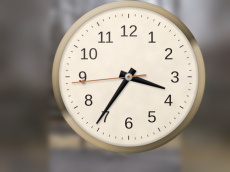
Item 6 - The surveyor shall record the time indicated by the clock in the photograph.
3:35:44
